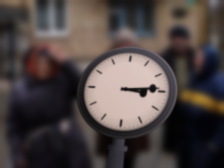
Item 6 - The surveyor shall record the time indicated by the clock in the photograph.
3:14
